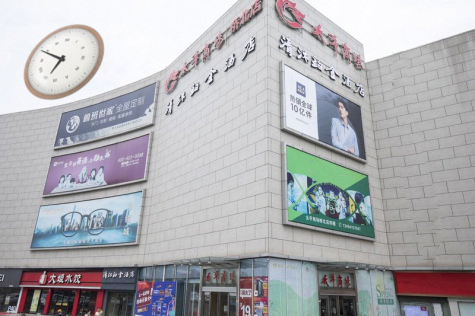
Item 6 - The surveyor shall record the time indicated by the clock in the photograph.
6:49
